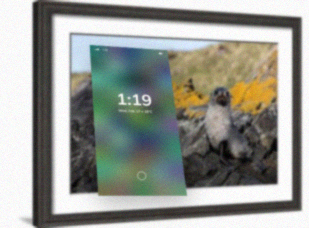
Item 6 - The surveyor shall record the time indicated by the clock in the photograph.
1:19
